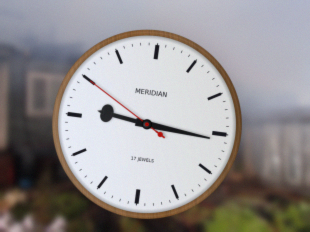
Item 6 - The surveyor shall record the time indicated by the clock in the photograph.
9:15:50
